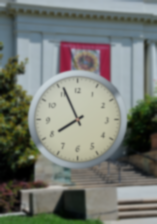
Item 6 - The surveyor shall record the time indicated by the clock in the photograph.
7:56
